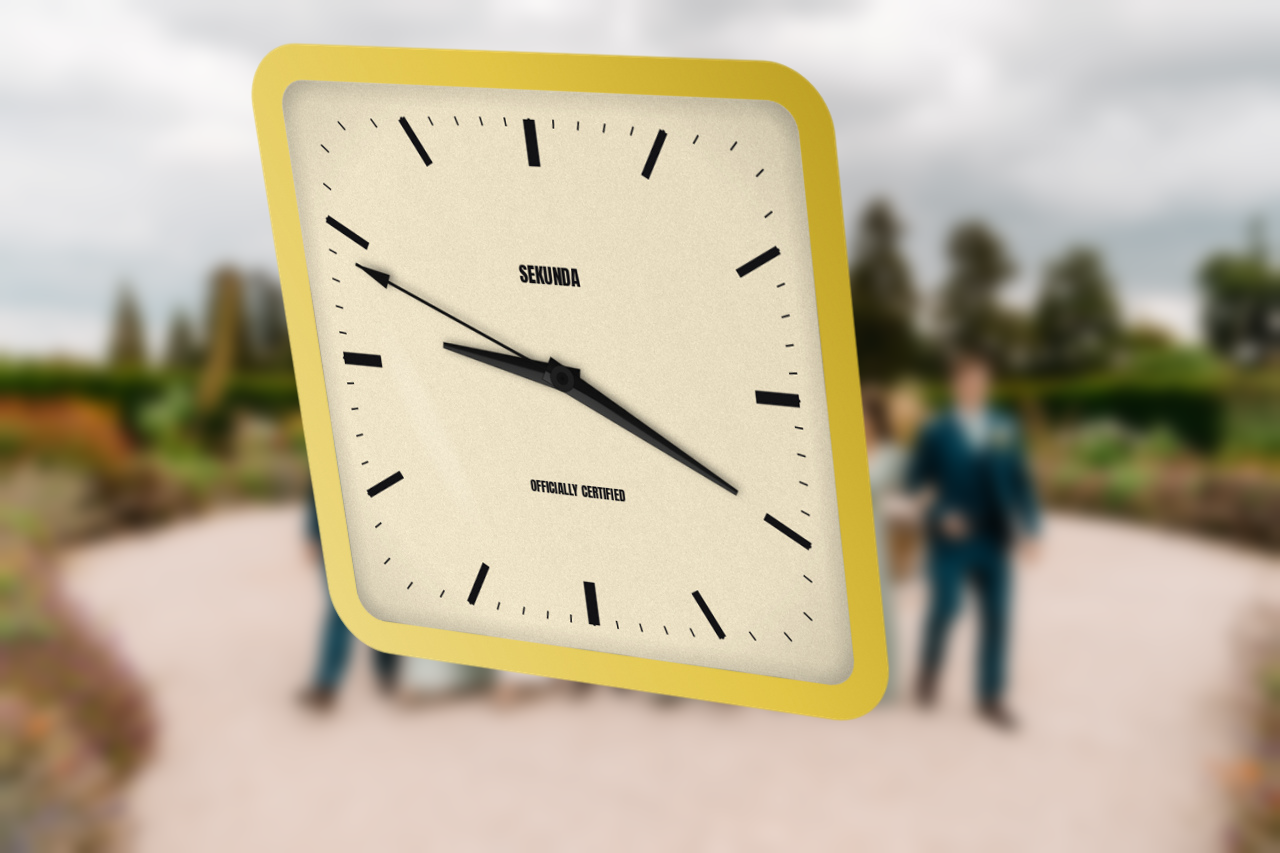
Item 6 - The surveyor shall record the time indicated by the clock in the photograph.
9:19:49
